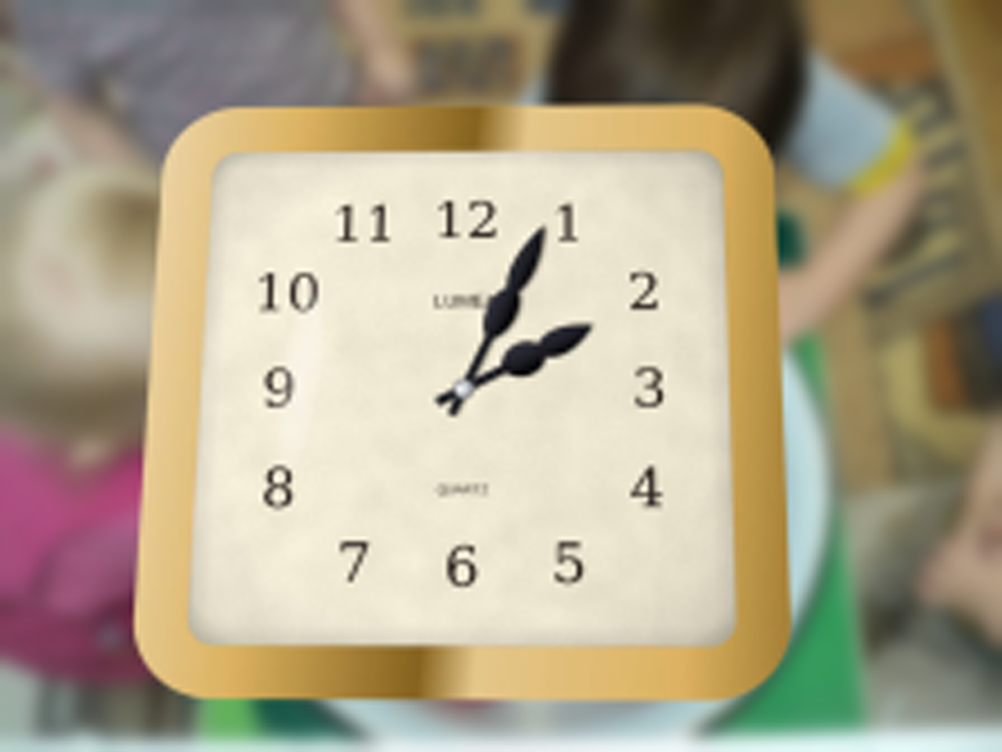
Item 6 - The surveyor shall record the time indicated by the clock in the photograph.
2:04
